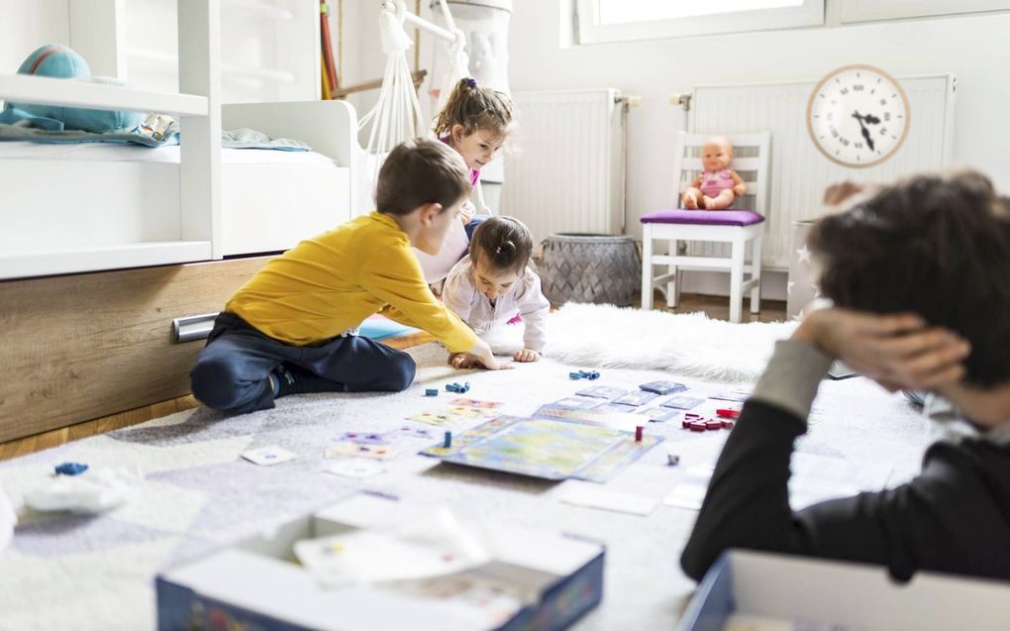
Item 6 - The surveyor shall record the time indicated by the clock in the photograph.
3:26
